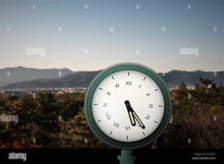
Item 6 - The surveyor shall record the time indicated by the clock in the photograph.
5:24
